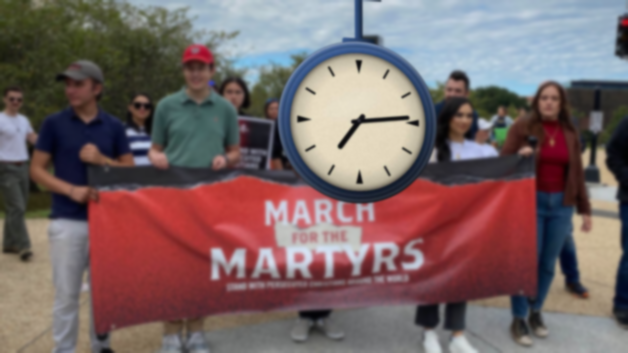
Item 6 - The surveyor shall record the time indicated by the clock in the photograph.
7:14
